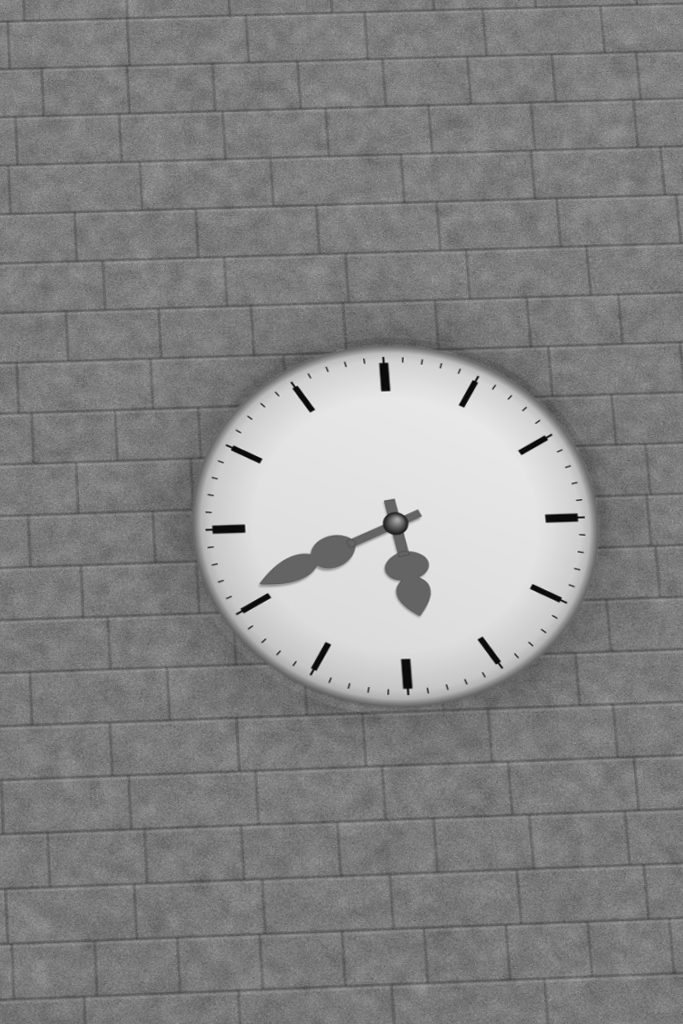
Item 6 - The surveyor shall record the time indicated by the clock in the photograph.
5:41
